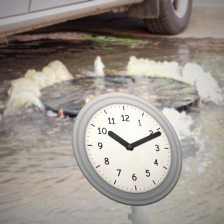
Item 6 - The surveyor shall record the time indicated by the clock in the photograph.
10:11
